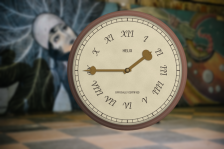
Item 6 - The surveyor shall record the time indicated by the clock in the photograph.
1:45
